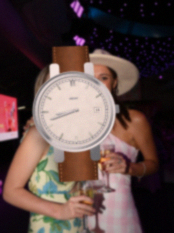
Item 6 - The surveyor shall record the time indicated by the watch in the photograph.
8:42
